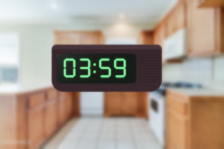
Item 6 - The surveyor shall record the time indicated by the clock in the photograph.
3:59
